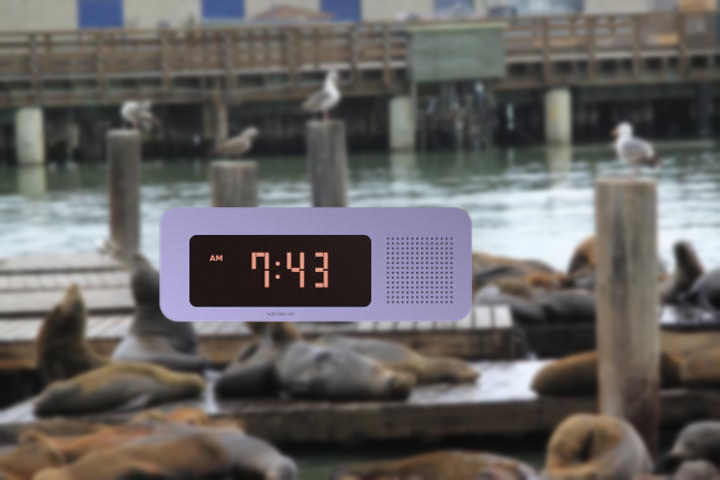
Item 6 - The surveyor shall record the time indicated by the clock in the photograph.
7:43
